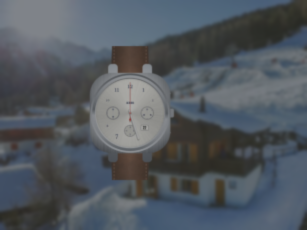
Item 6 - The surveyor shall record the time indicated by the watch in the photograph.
5:27
